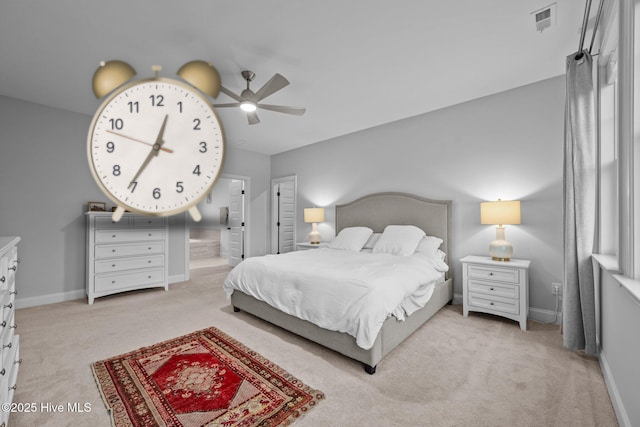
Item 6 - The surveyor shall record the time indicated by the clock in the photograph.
12:35:48
